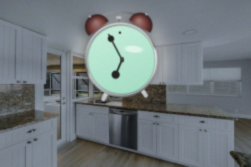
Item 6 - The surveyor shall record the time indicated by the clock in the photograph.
6:56
